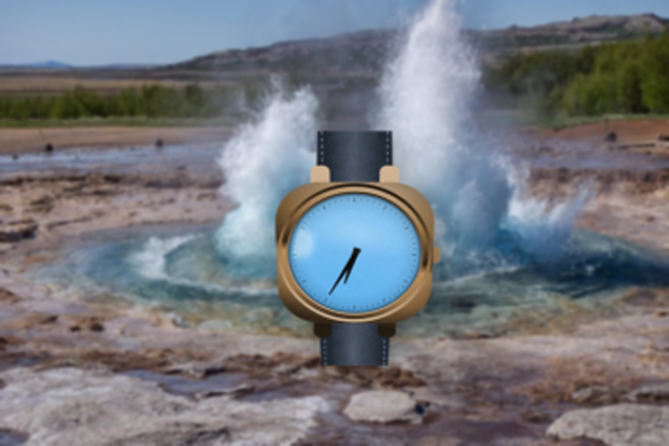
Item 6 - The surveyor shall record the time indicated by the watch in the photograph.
6:35
